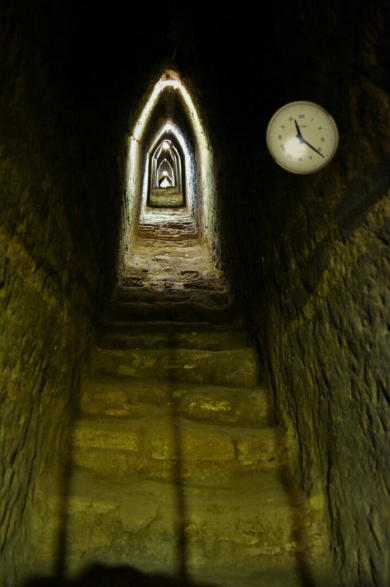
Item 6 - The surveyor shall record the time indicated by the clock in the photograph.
11:21
